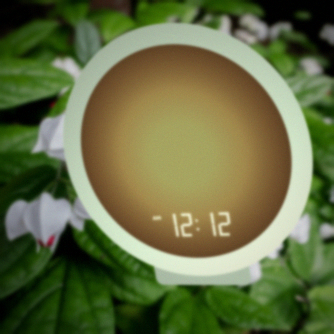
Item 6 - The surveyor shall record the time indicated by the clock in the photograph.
12:12
